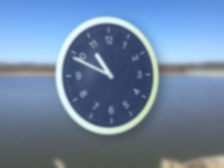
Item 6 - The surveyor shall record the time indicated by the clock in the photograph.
10:49
